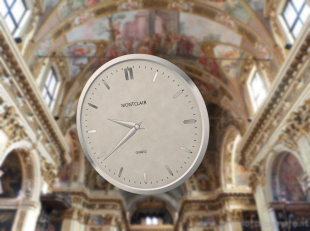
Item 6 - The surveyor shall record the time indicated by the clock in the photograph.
9:39
